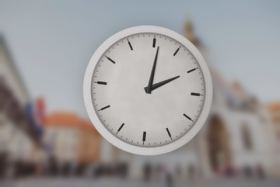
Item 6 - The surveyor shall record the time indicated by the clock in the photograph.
2:01
